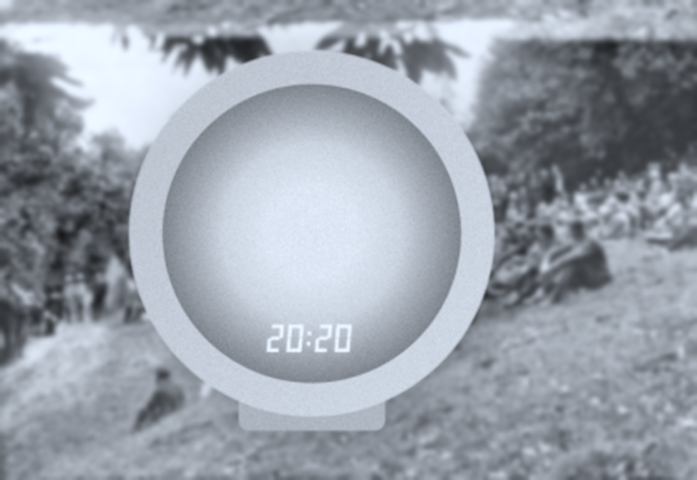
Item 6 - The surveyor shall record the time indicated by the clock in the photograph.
20:20
